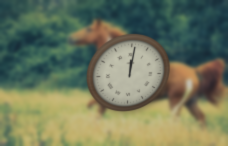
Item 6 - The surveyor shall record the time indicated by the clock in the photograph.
12:01
